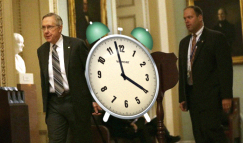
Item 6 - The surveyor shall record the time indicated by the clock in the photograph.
3:58
